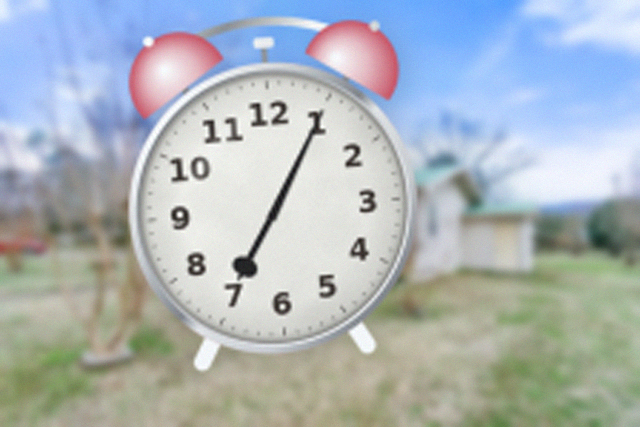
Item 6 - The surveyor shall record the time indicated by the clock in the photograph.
7:05
